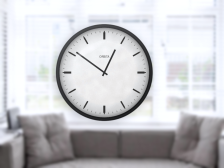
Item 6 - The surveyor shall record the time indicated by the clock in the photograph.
12:51
